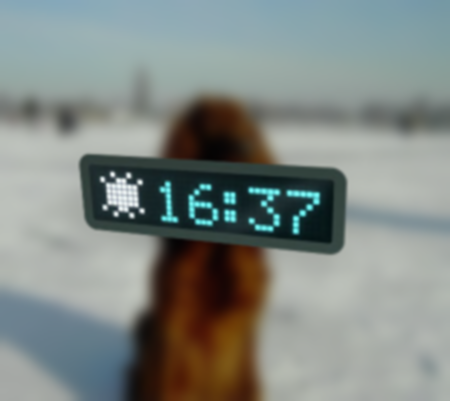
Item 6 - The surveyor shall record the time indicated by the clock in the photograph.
16:37
